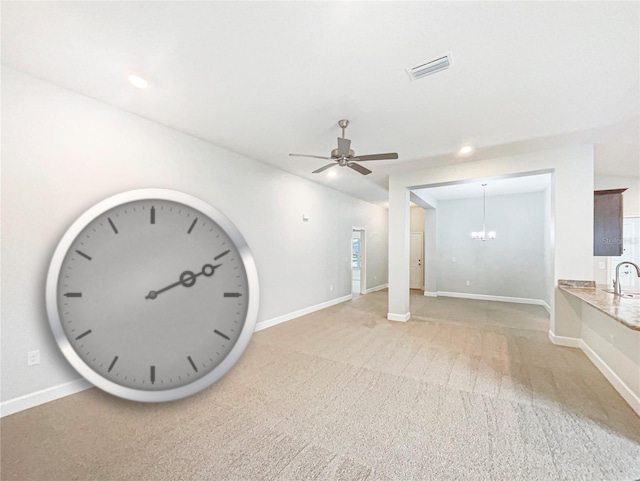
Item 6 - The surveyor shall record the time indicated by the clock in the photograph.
2:11
